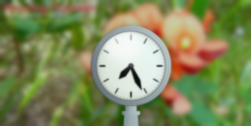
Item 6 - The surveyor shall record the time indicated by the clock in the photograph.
7:26
